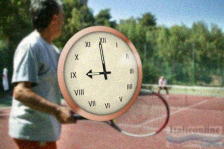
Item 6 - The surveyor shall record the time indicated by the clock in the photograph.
8:59
